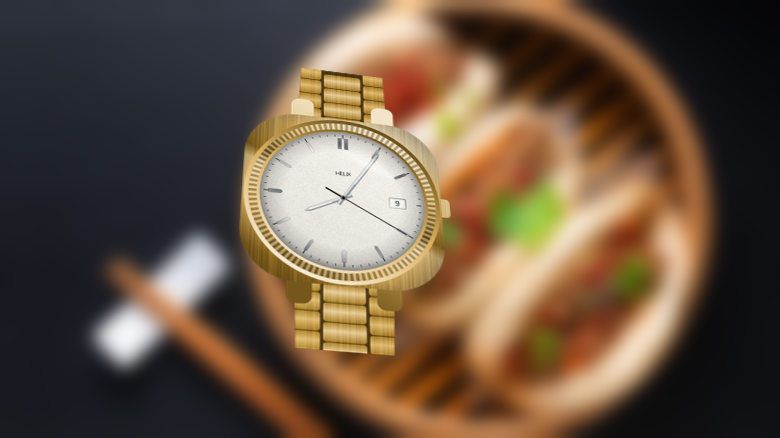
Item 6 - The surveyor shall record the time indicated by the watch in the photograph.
8:05:20
